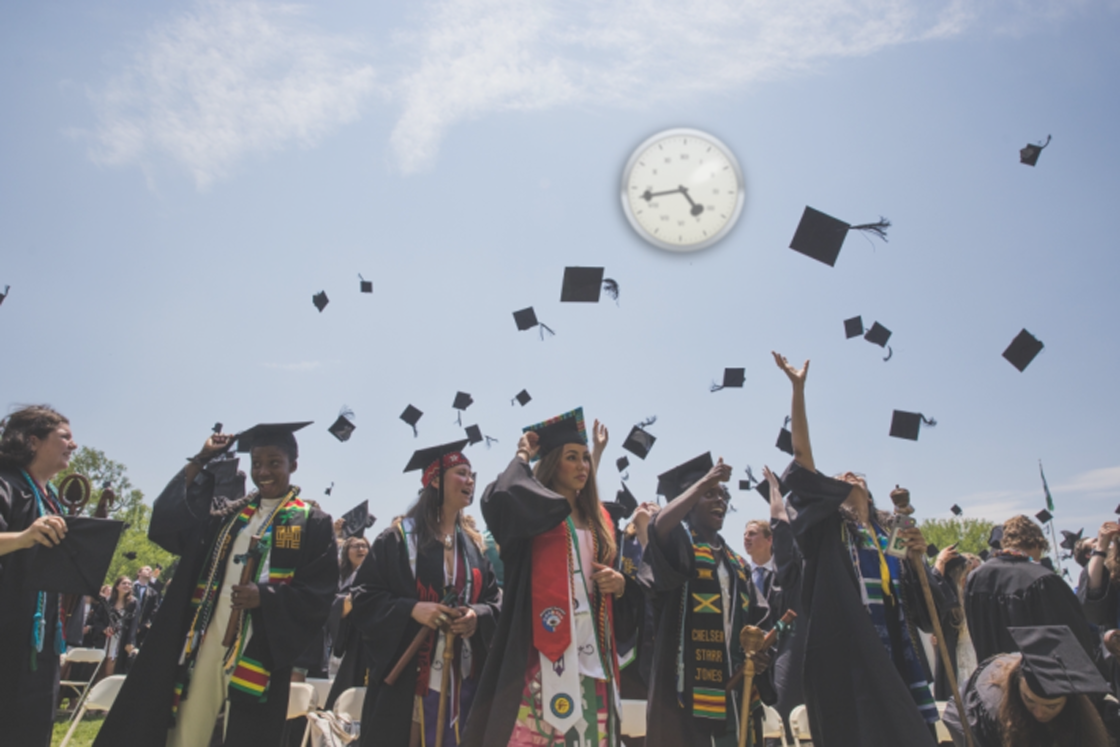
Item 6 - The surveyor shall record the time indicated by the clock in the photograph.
4:43
